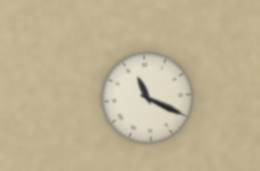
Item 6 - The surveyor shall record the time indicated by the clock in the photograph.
11:20
